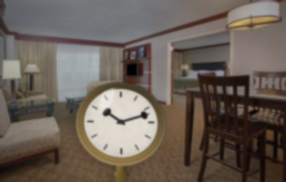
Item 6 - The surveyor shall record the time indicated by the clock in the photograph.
10:12
